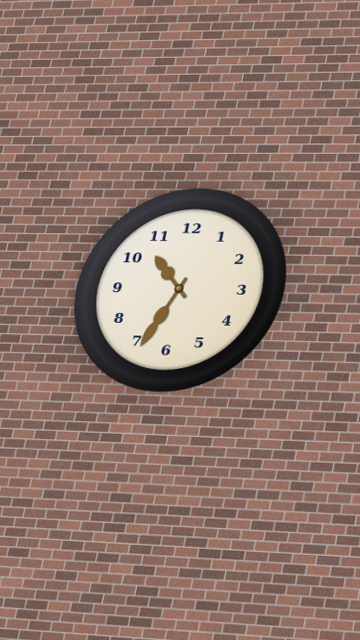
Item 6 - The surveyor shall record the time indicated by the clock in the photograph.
10:34
